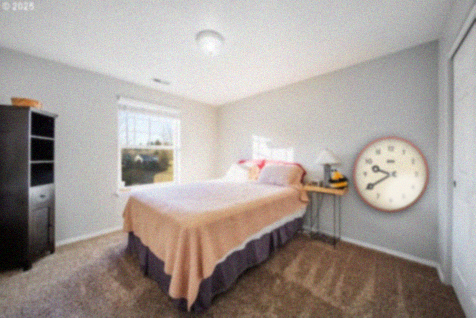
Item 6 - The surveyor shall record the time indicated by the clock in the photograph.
9:40
